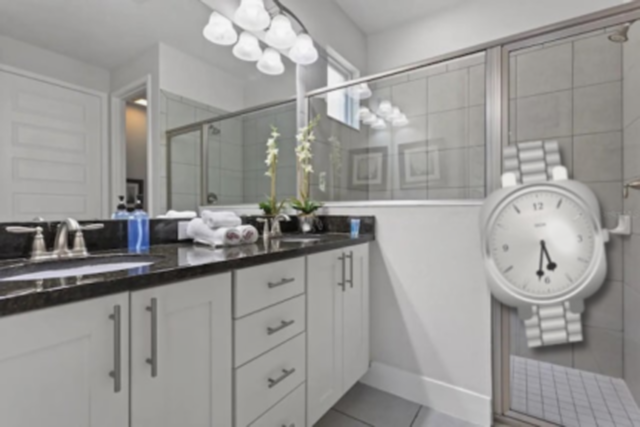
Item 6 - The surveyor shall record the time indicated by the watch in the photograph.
5:32
